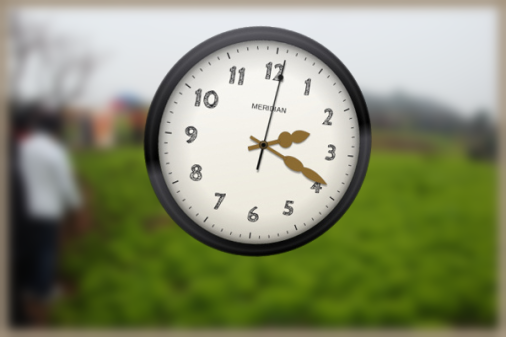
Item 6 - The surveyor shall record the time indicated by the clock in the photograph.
2:19:01
